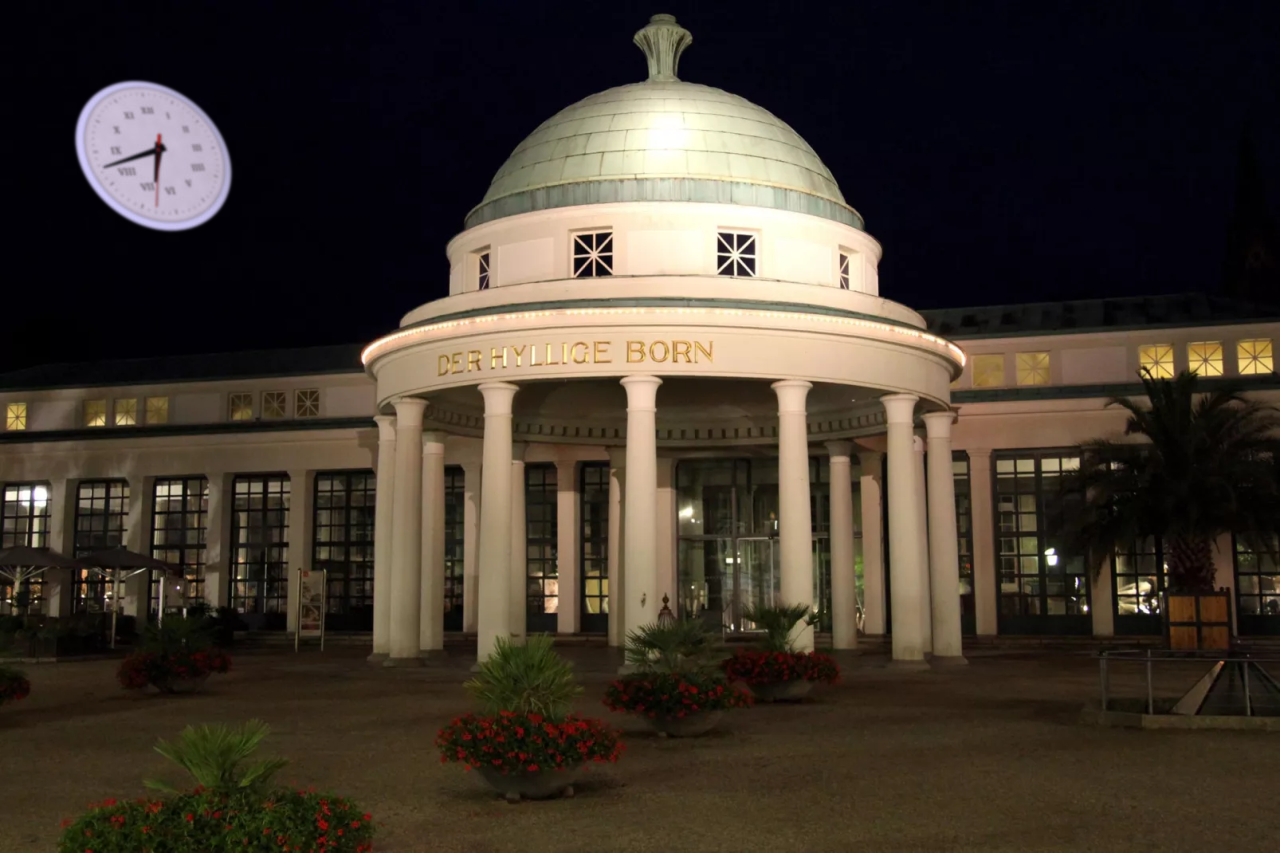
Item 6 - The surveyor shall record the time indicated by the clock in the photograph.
6:42:33
